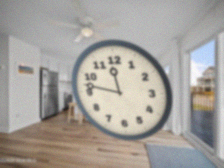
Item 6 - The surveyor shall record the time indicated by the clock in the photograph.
11:47
